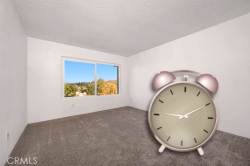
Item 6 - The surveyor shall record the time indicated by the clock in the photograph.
9:10
